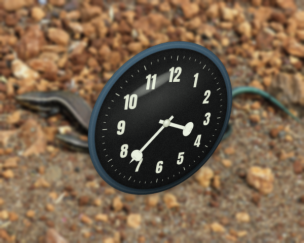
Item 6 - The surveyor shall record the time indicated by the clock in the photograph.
3:37
